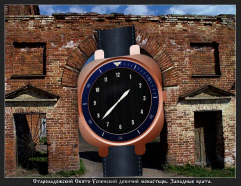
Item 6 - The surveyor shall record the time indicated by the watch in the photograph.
1:38
